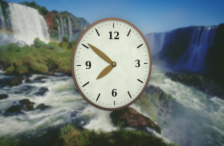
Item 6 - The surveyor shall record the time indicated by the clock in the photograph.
7:51
